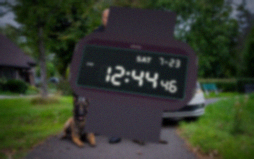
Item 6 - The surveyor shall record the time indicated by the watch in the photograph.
12:44:46
